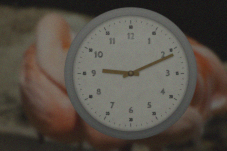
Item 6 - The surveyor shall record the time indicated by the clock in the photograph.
9:11
